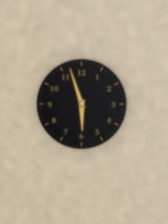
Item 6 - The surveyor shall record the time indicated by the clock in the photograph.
5:57
